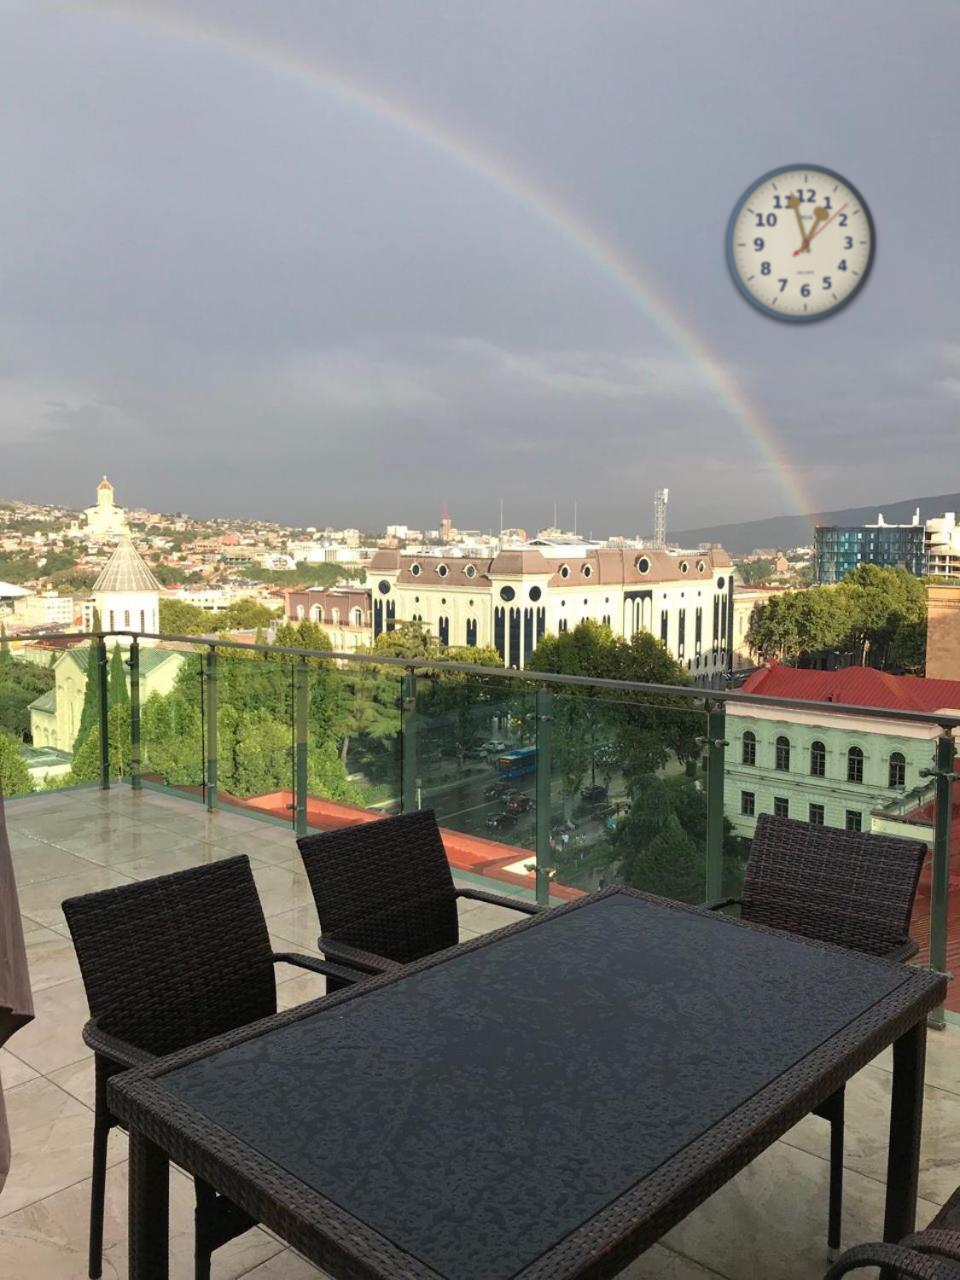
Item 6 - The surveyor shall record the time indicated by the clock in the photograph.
12:57:08
